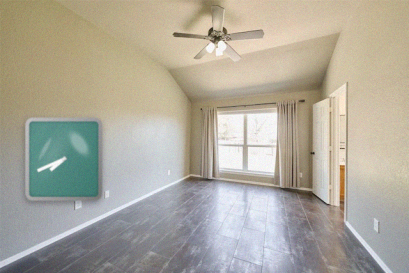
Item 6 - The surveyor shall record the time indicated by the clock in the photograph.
7:41
